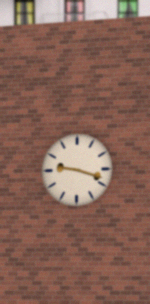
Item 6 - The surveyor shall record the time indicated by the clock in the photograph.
9:18
